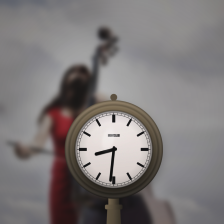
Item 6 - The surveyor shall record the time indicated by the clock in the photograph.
8:31
